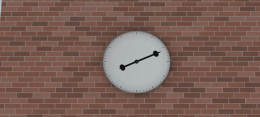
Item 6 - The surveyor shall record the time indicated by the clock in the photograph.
8:11
